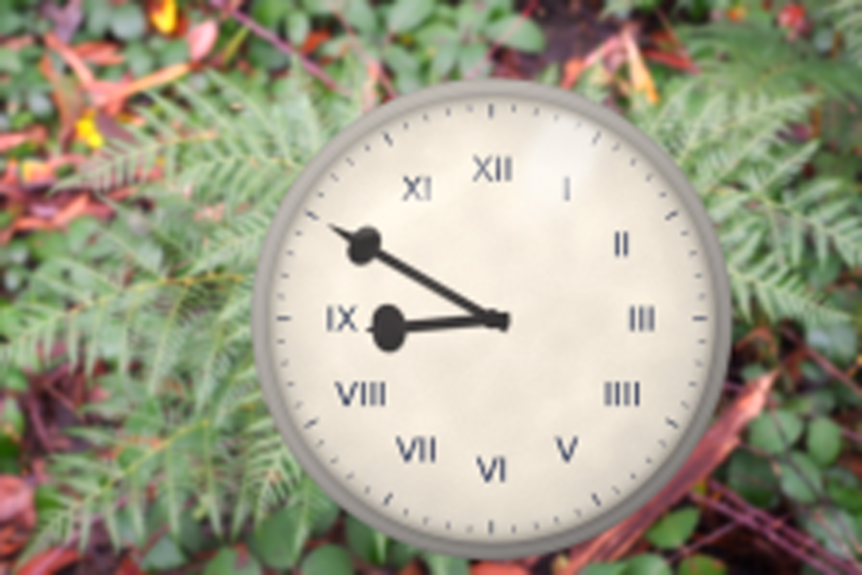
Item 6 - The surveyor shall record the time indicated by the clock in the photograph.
8:50
